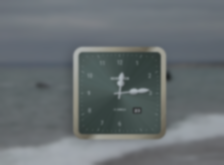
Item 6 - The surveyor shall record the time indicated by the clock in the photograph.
12:14
